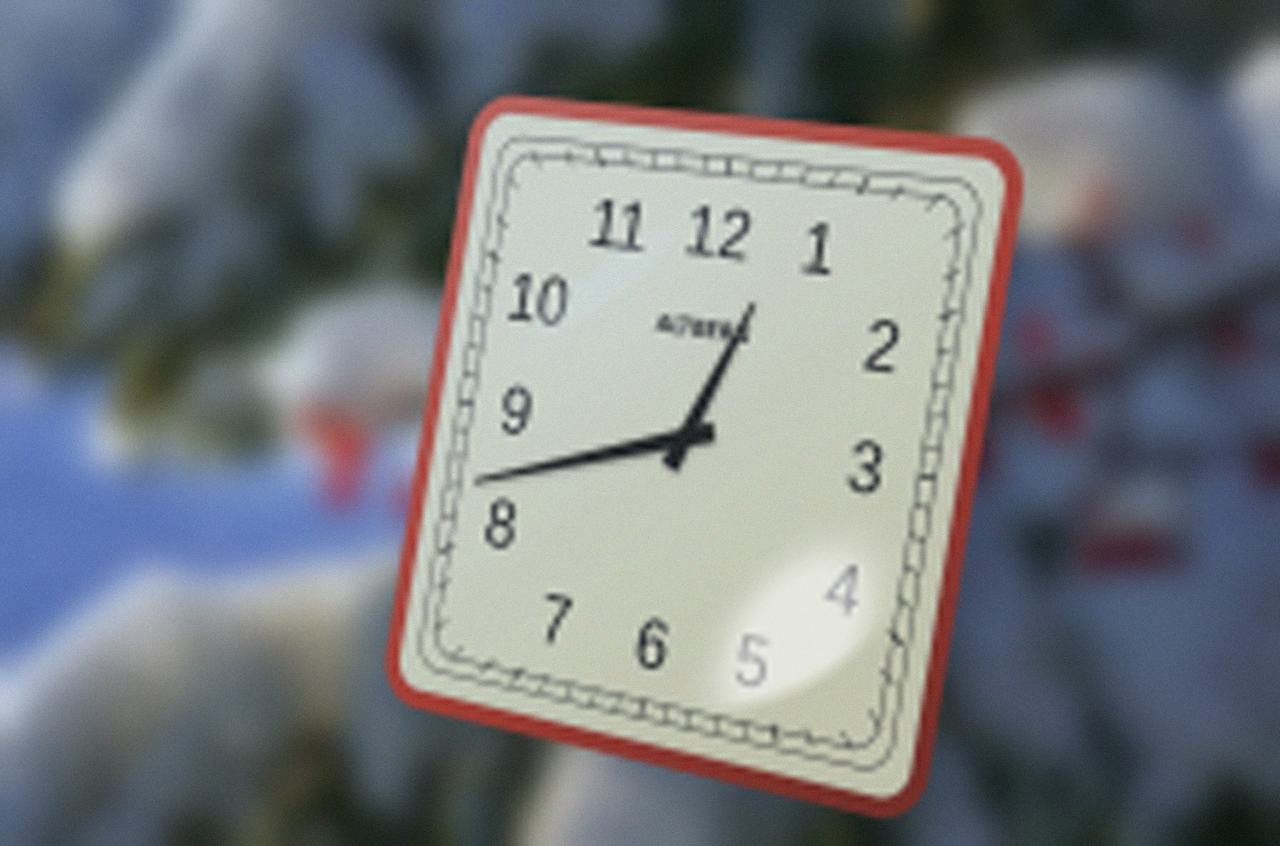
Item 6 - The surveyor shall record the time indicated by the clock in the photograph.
12:42
